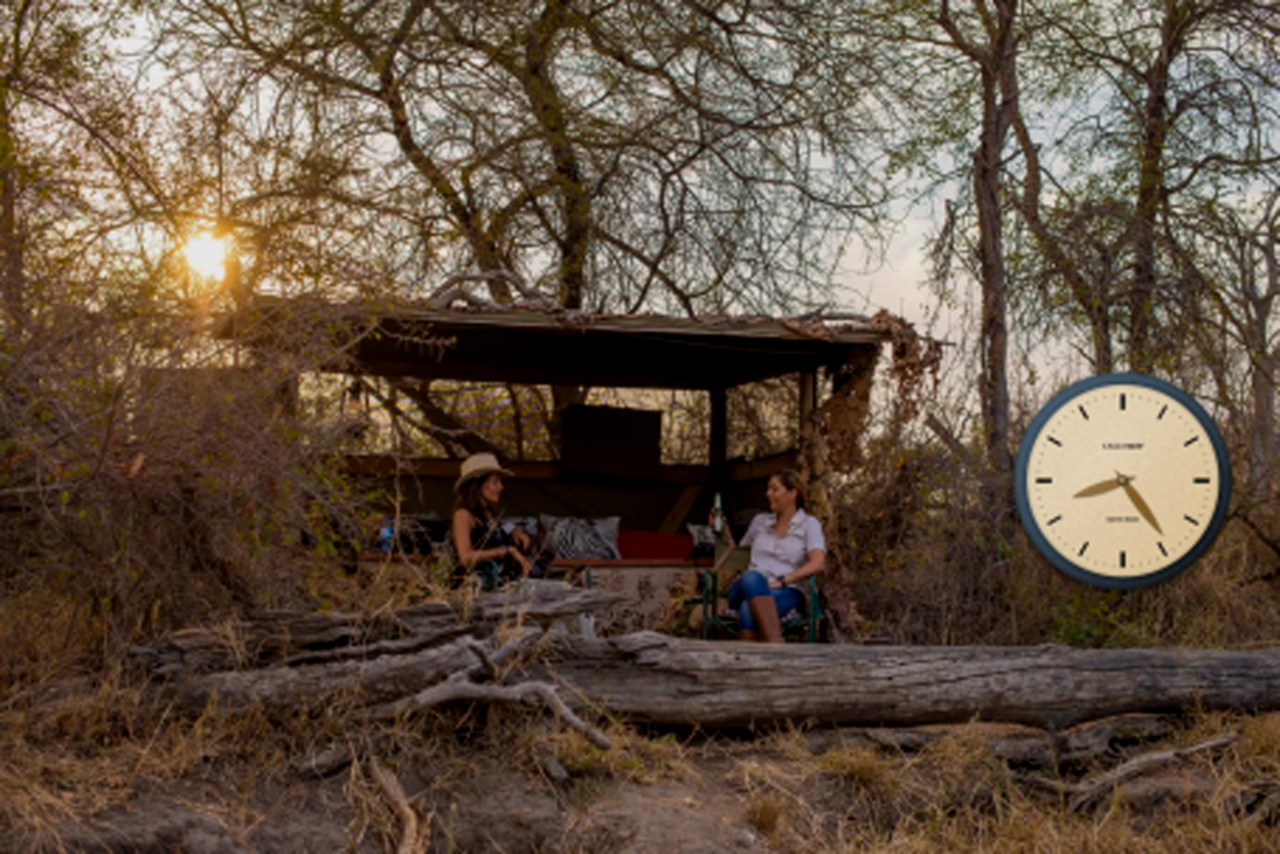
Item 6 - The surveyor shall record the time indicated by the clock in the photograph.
8:24
